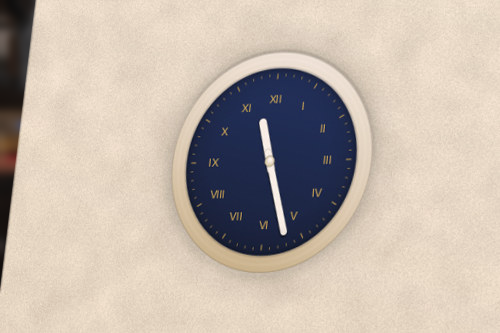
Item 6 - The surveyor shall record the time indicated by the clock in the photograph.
11:27
